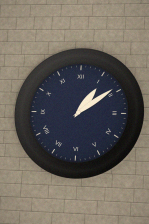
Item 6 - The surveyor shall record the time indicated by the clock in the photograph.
1:09
